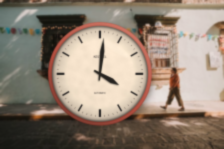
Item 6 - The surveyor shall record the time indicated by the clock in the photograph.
4:01
